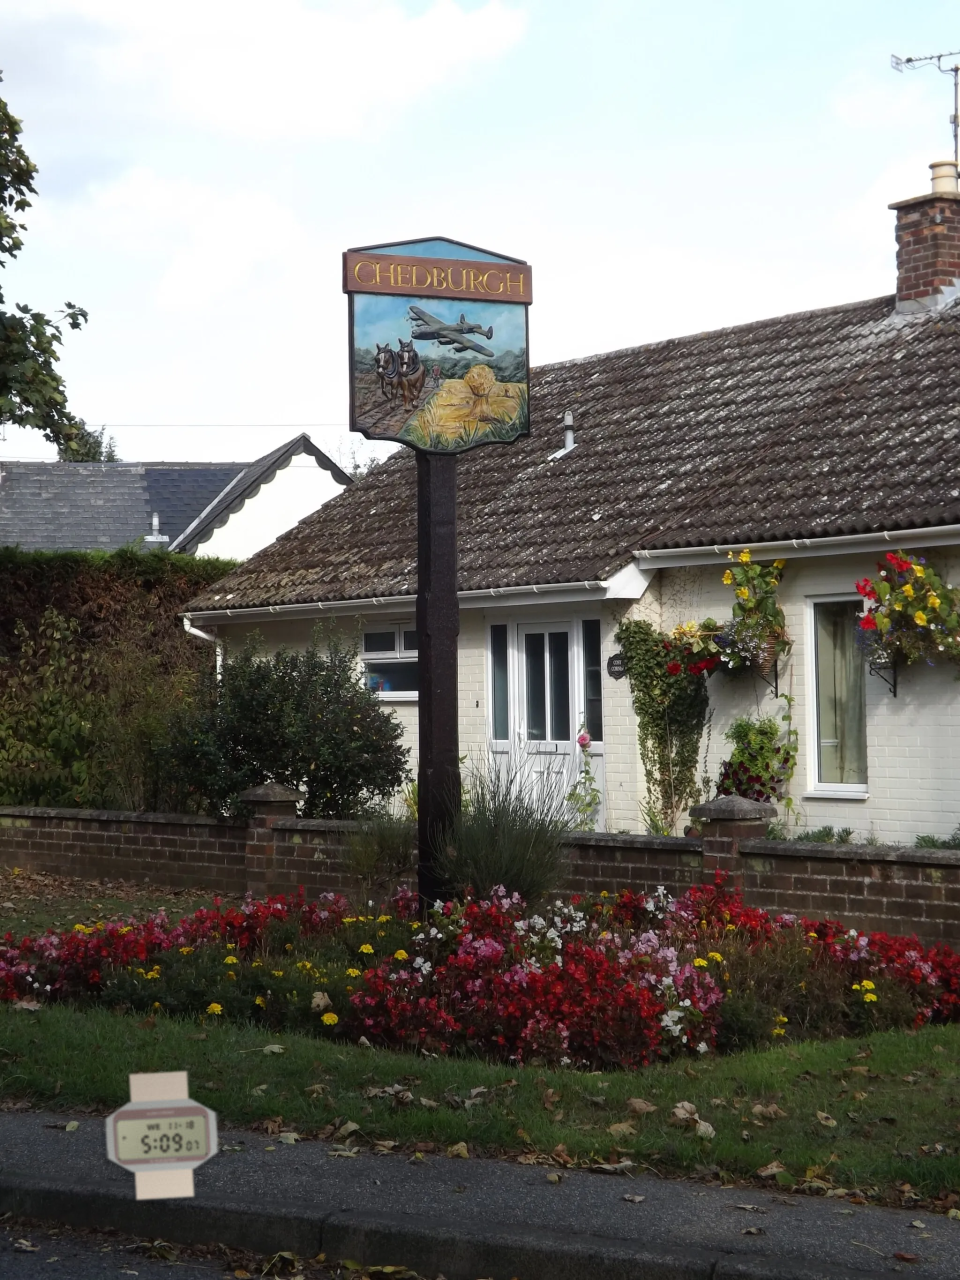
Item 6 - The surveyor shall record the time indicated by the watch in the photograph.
5:09
